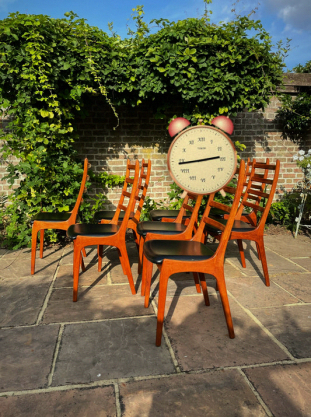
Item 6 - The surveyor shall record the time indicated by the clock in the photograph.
2:44
